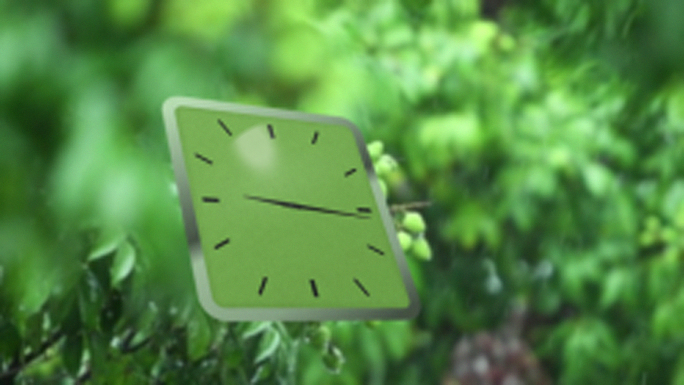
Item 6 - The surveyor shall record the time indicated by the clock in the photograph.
9:16
